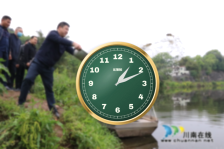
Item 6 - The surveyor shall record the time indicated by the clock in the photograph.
1:11
